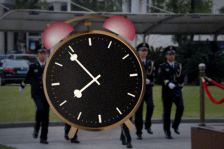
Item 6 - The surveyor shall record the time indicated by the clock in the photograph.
7:54
